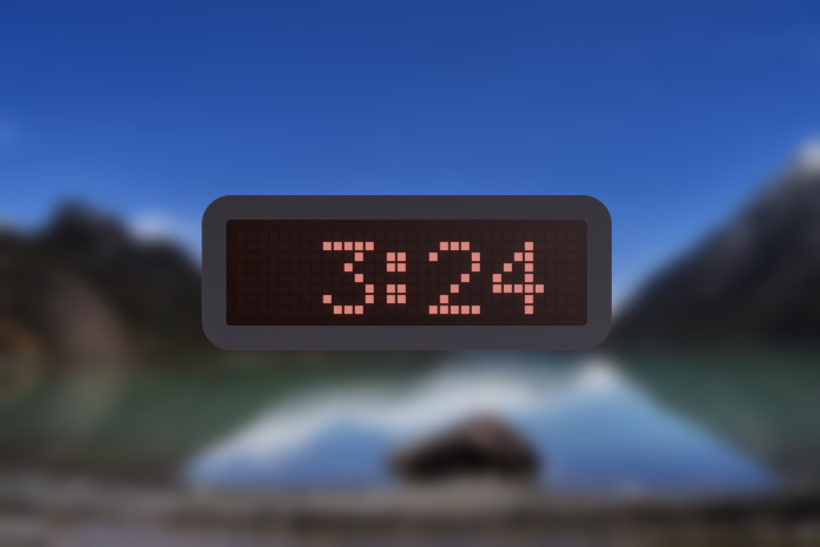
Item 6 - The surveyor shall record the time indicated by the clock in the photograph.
3:24
